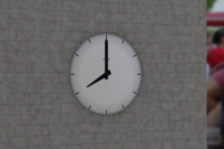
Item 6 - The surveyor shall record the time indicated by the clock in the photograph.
8:00
